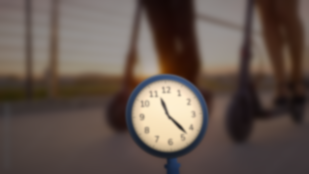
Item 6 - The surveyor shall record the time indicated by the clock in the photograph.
11:23
